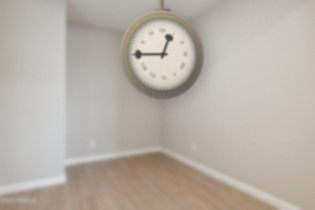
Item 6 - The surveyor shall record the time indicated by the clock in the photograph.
12:45
